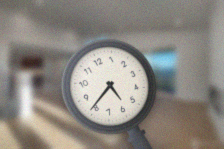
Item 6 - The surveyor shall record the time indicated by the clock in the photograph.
5:41
